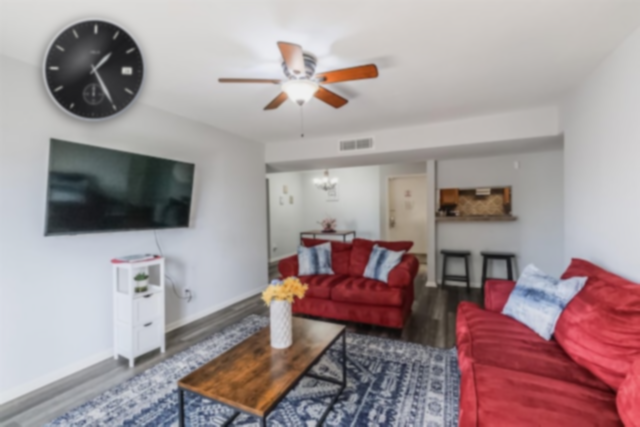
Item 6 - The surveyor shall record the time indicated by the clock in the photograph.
1:25
